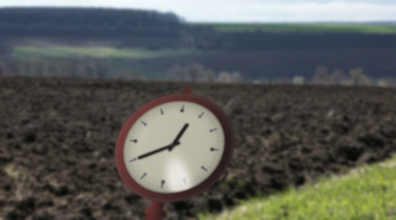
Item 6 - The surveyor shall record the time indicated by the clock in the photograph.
12:40
